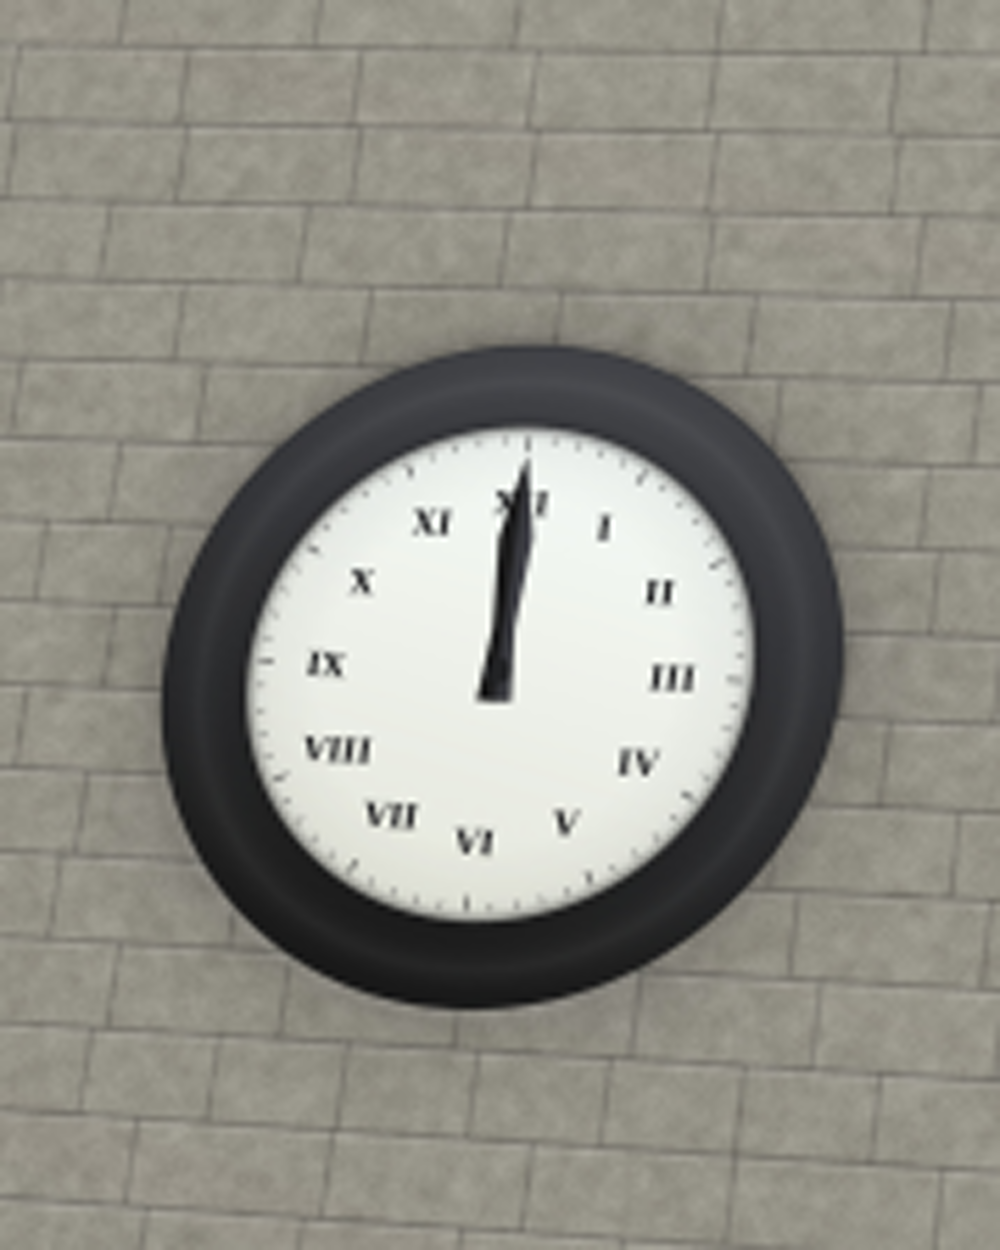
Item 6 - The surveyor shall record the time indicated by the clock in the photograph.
12:00
